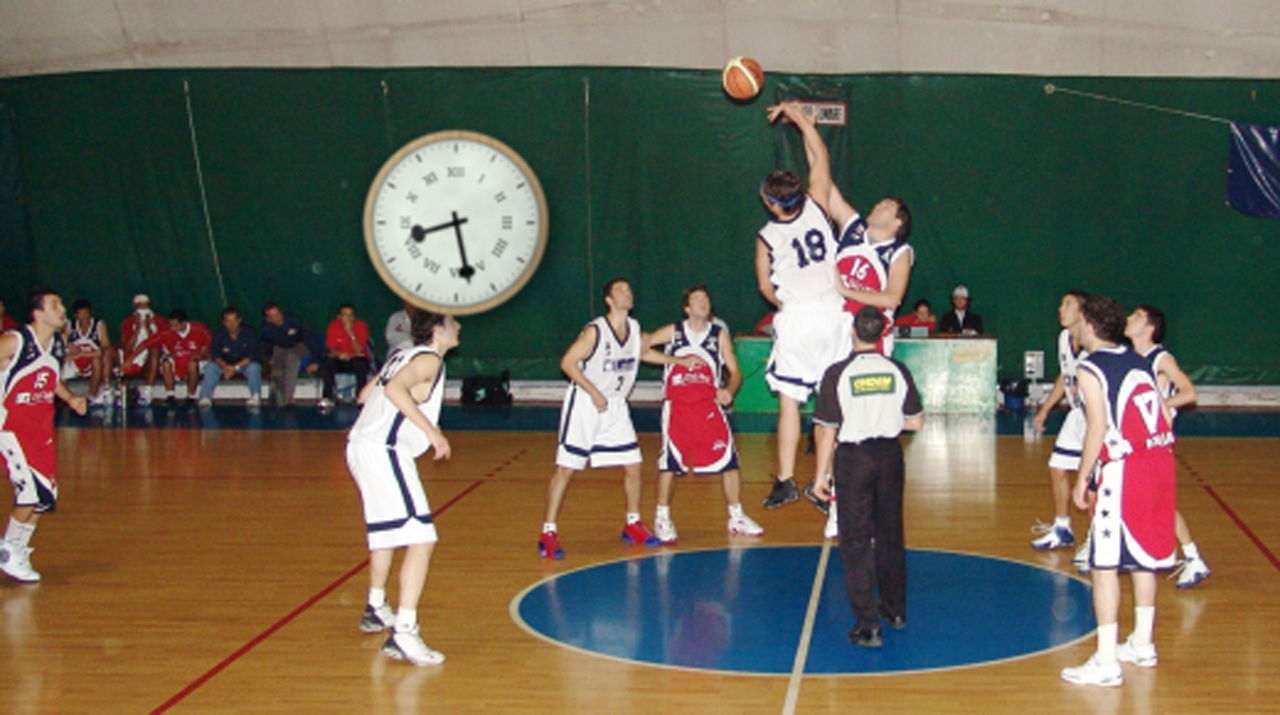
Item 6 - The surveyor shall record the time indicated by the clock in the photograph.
8:28
